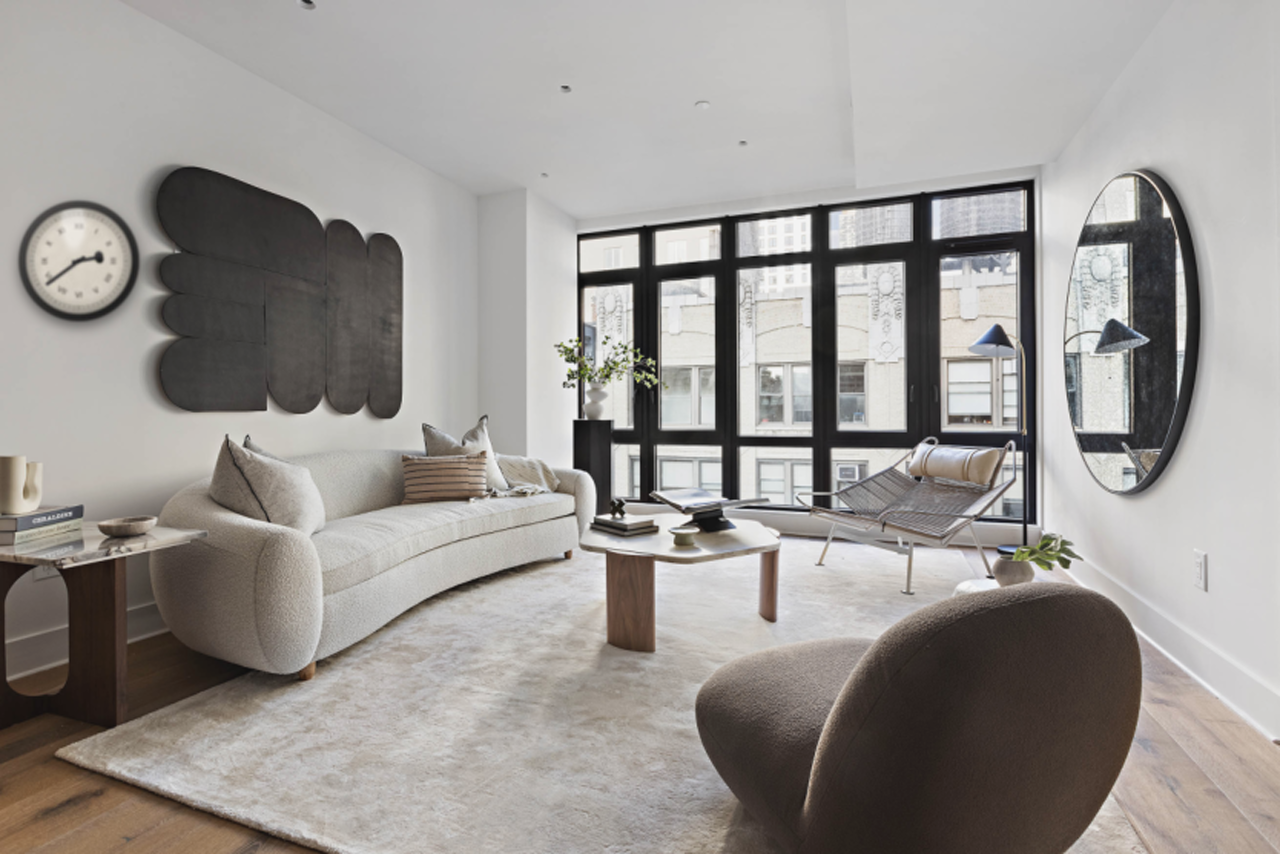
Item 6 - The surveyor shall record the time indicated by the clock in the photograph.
2:39
